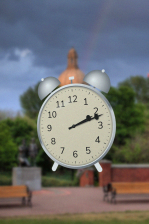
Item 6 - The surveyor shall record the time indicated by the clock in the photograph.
2:12
